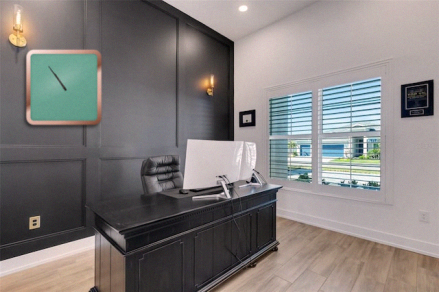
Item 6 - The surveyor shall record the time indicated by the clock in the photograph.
10:54
